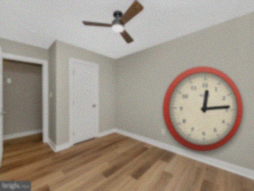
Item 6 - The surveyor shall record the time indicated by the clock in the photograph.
12:14
